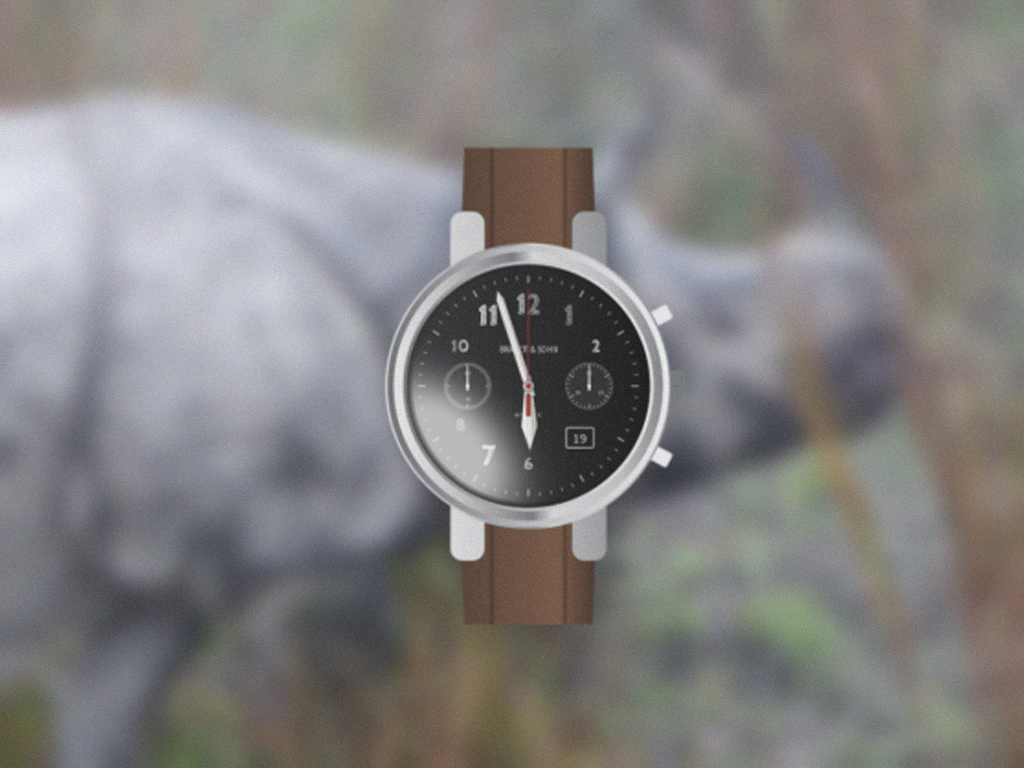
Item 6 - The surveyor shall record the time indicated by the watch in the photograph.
5:57
